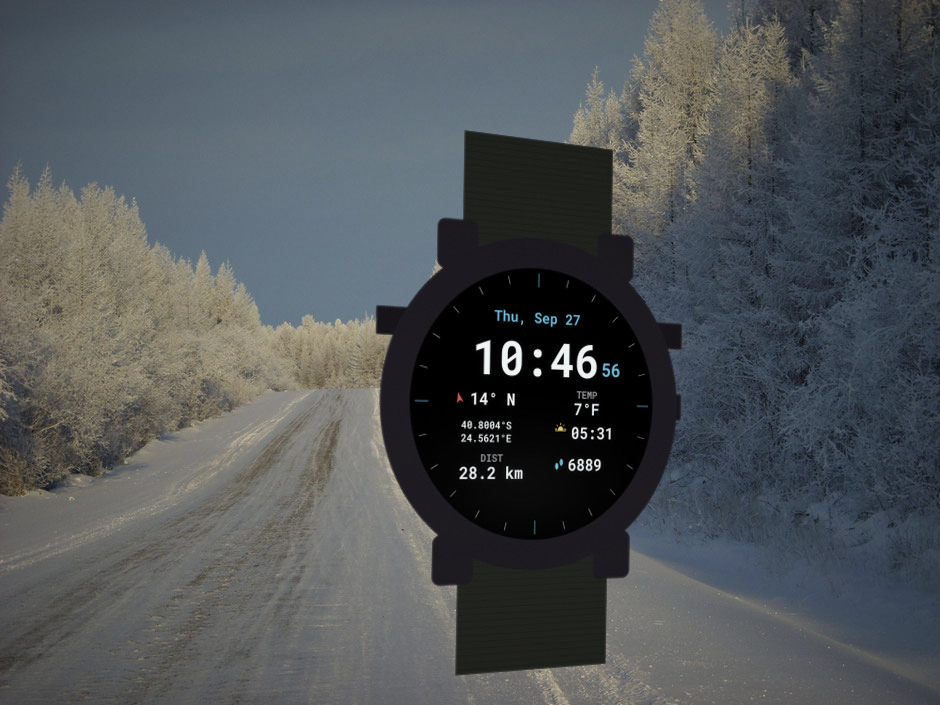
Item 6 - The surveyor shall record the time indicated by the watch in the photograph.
10:46:56
